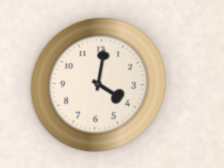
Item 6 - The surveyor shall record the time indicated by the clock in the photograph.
4:01
